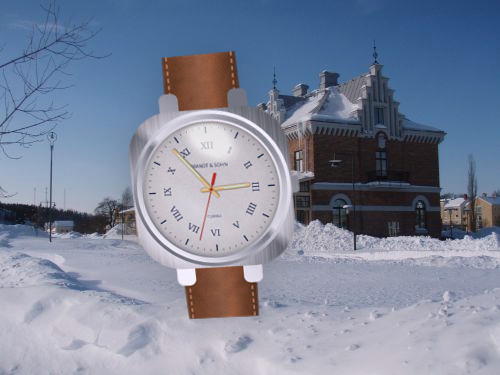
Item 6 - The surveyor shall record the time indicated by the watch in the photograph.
2:53:33
